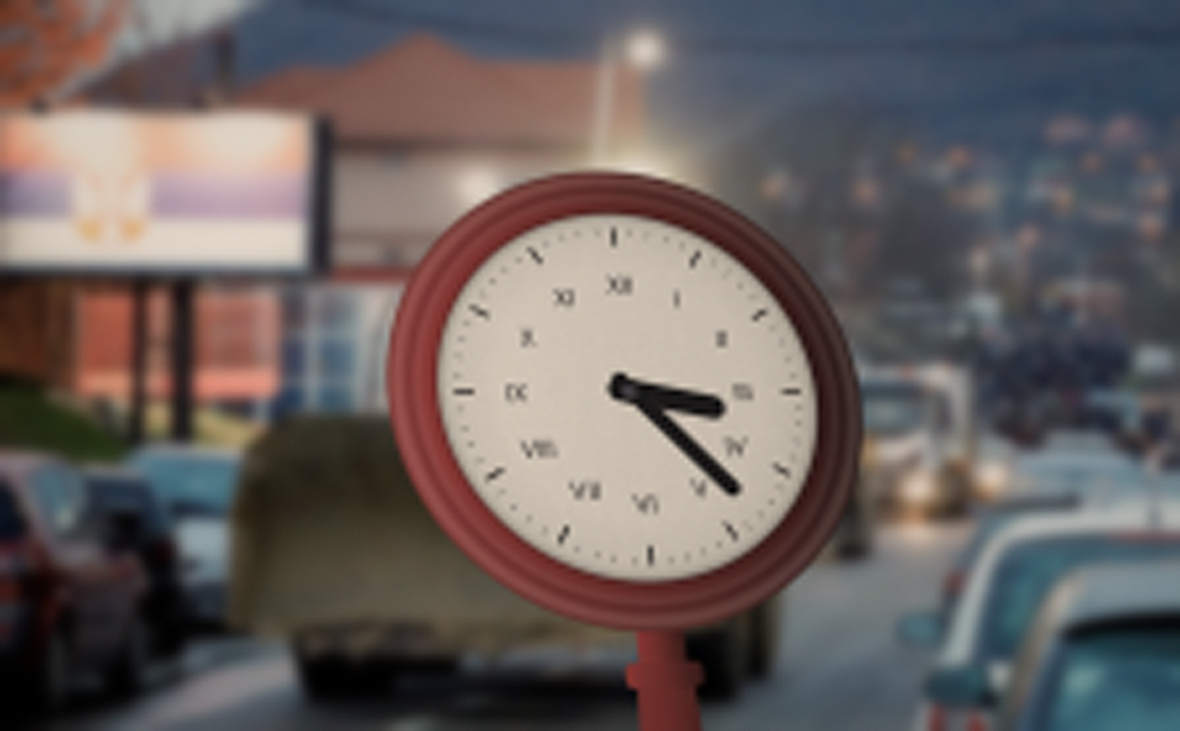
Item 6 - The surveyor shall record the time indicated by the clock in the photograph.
3:23
